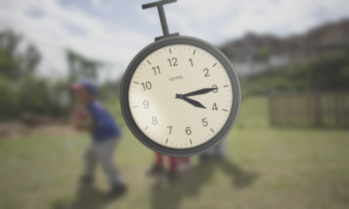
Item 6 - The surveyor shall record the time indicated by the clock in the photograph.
4:15
